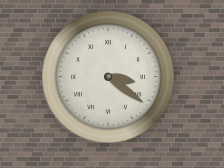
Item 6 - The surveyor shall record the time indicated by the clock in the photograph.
3:21
